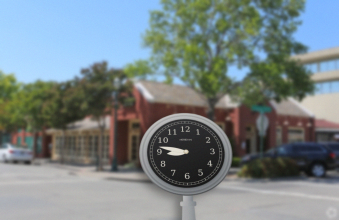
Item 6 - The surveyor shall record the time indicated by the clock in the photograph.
8:47
